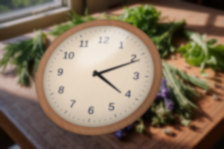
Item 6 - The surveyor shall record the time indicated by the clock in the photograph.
4:11
